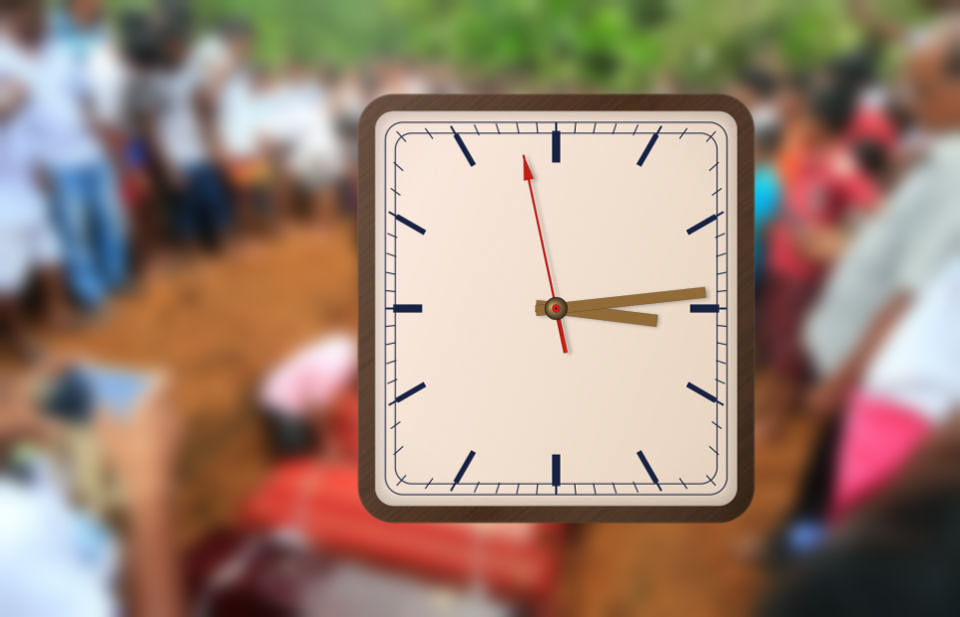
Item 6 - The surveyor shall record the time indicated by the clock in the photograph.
3:13:58
